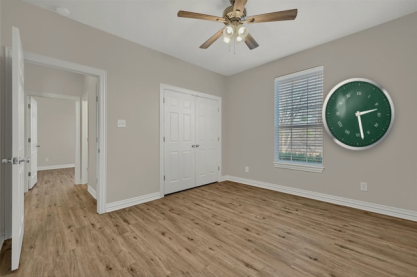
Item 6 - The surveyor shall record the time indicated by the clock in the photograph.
2:28
